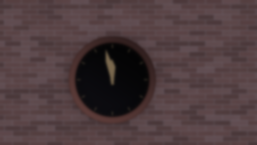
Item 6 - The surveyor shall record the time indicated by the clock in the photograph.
11:58
